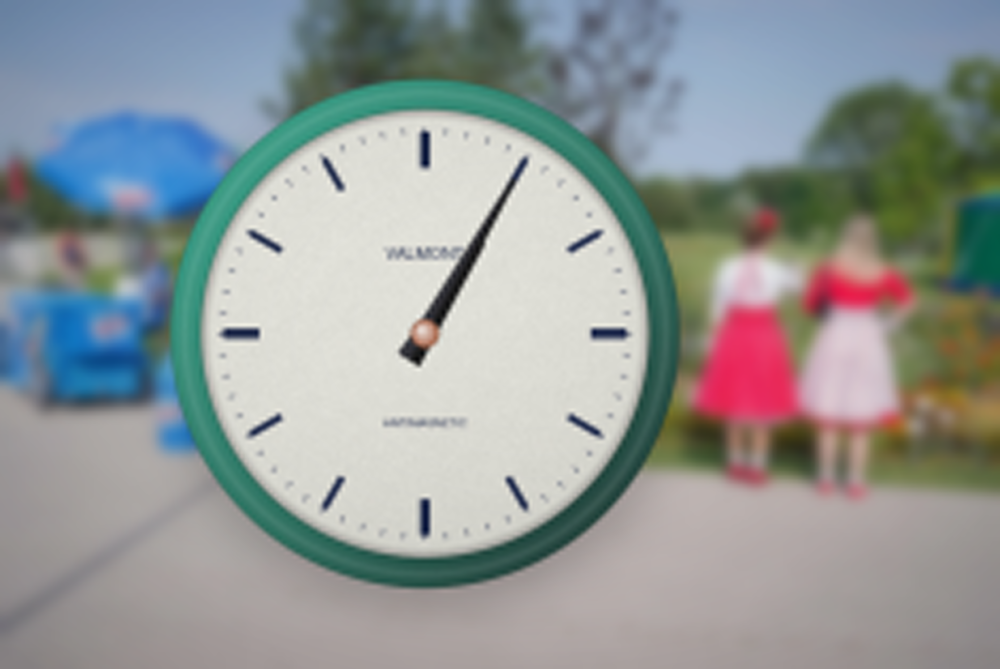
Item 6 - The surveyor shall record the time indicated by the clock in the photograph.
1:05
